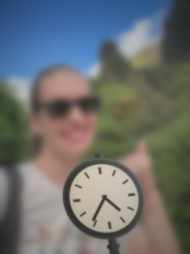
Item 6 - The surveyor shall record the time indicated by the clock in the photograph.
4:36
